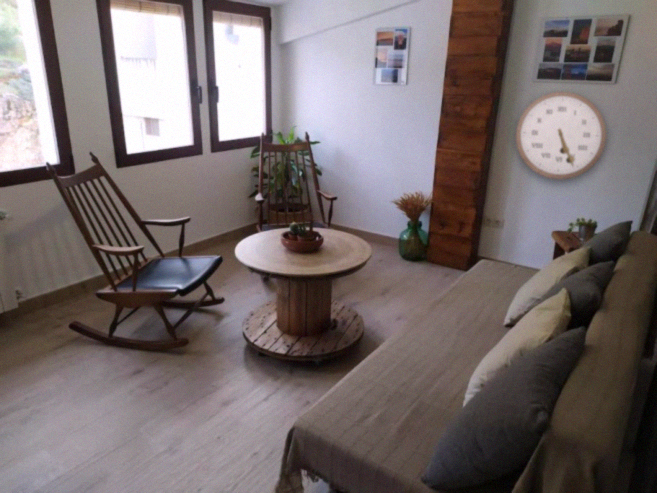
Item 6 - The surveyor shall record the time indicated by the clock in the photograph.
5:26
